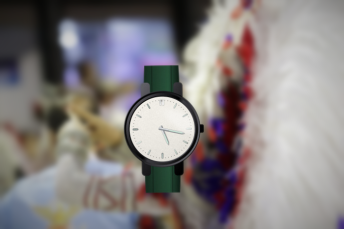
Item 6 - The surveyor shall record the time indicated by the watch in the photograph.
5:17
